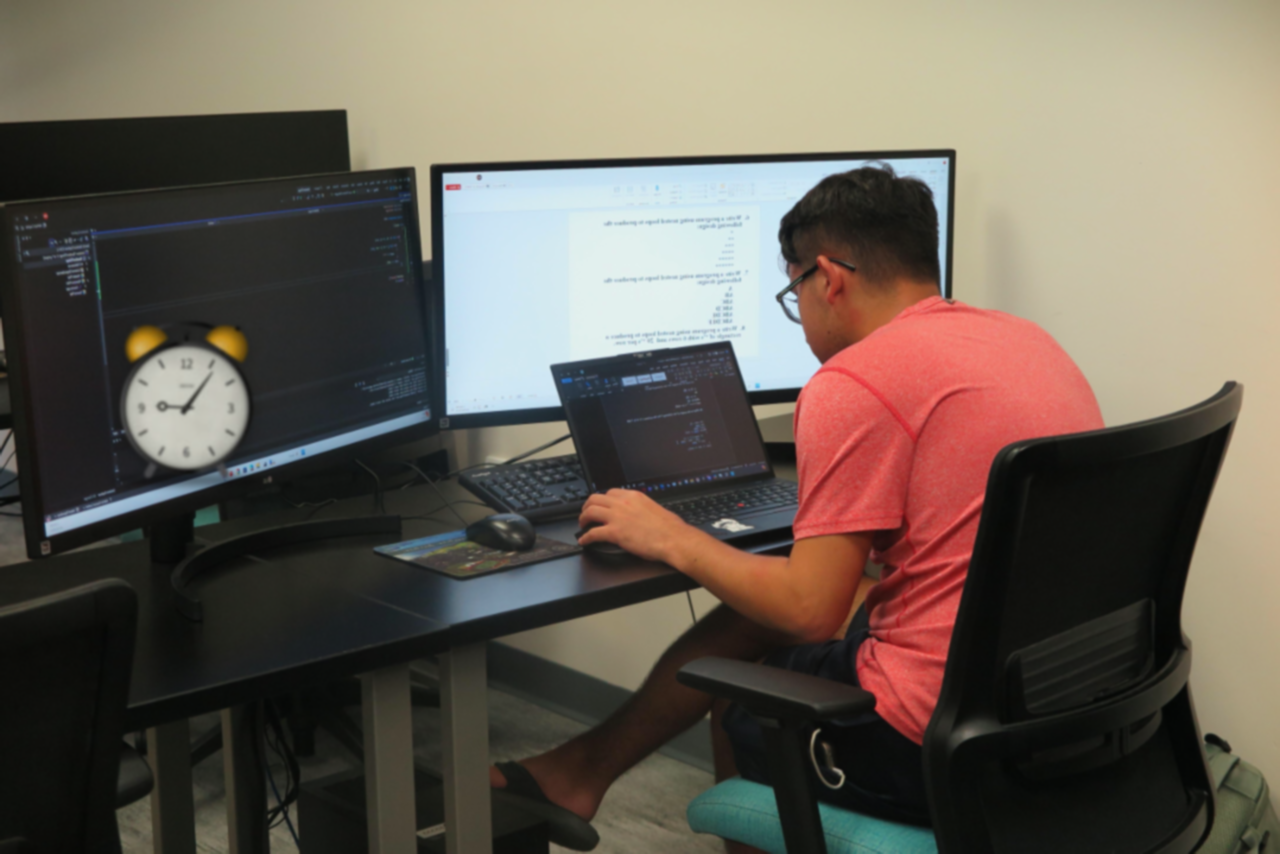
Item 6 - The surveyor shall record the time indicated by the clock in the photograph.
9:06
